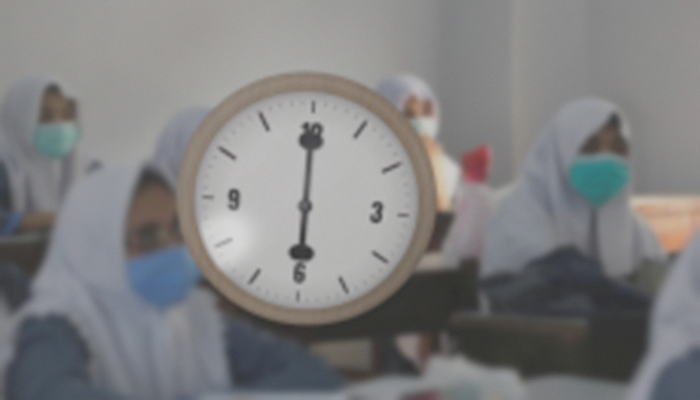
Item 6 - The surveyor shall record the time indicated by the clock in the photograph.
6:00
